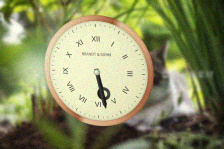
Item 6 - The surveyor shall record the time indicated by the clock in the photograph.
5:28
